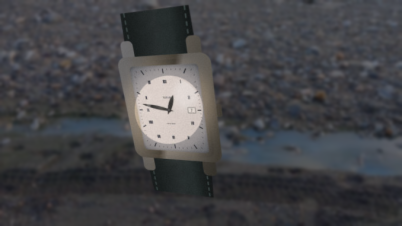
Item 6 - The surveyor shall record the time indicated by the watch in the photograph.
12:47
